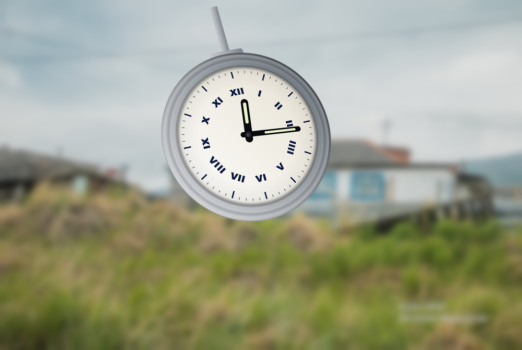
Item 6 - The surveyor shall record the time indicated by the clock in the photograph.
12:16
